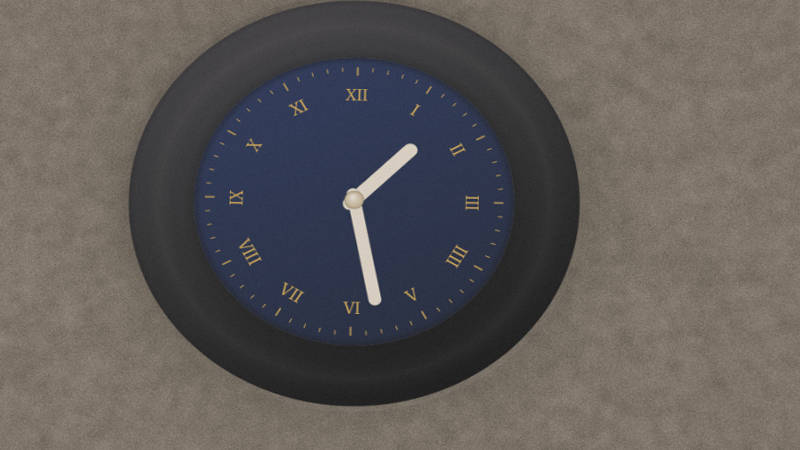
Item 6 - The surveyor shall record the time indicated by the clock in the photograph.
1:28
